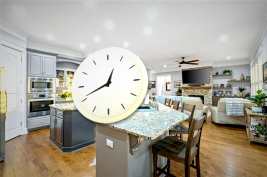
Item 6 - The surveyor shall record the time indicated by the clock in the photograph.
12:41
